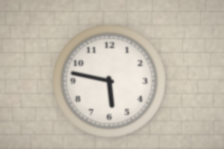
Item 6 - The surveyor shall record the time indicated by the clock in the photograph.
5:47
